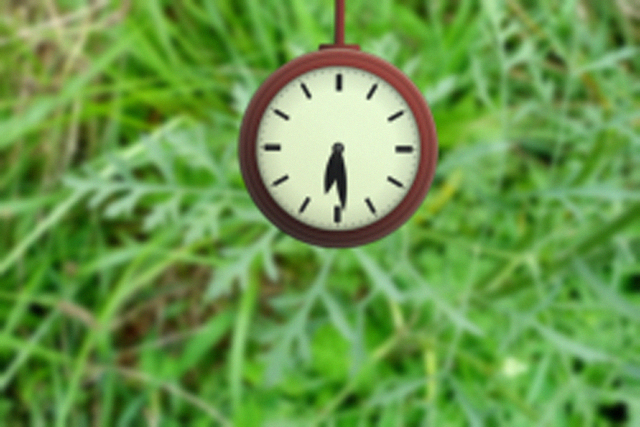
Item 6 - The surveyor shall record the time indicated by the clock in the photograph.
6:29
